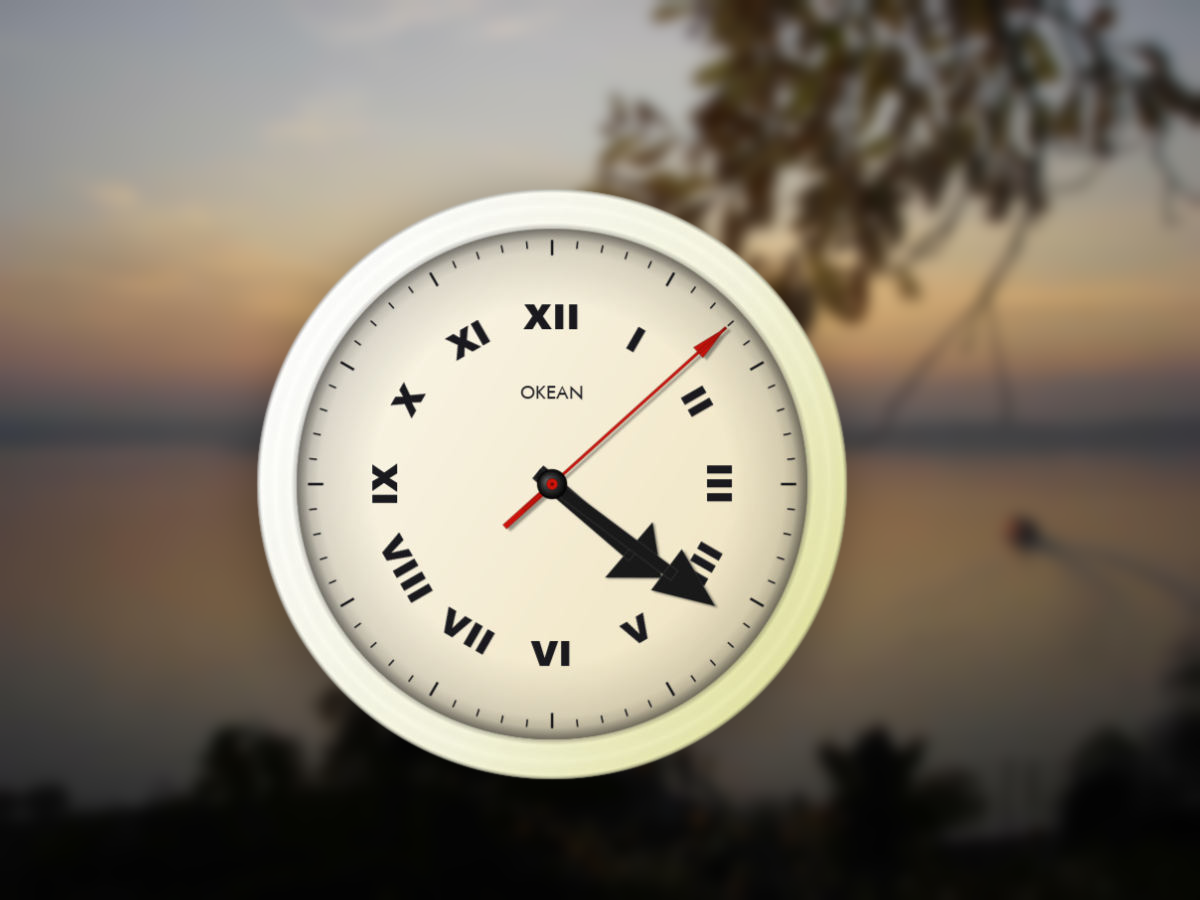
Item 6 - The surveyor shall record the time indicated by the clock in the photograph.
4:21:08
